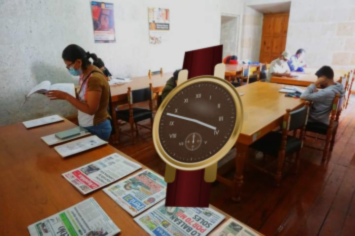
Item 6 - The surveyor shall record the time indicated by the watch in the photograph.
3:48
